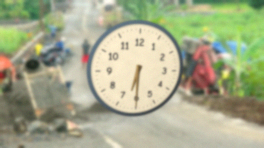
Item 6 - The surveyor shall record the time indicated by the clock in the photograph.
6:30
